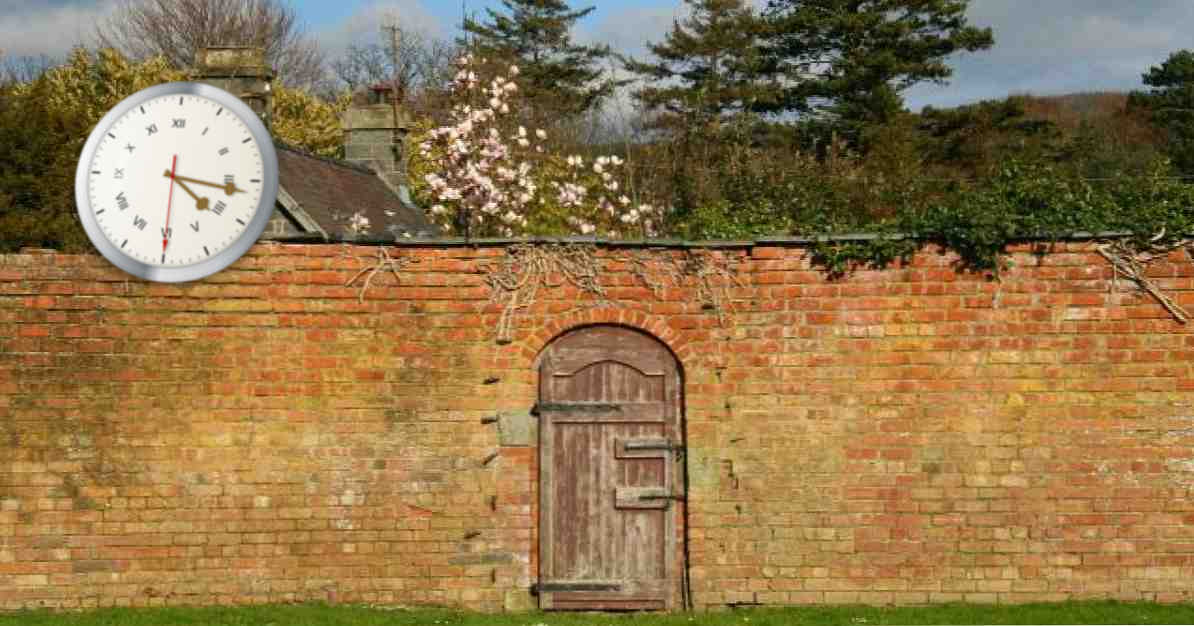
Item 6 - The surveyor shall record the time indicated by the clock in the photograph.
4:16:30
